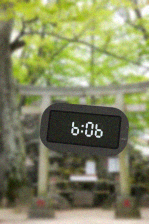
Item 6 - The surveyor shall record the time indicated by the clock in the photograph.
6:06
